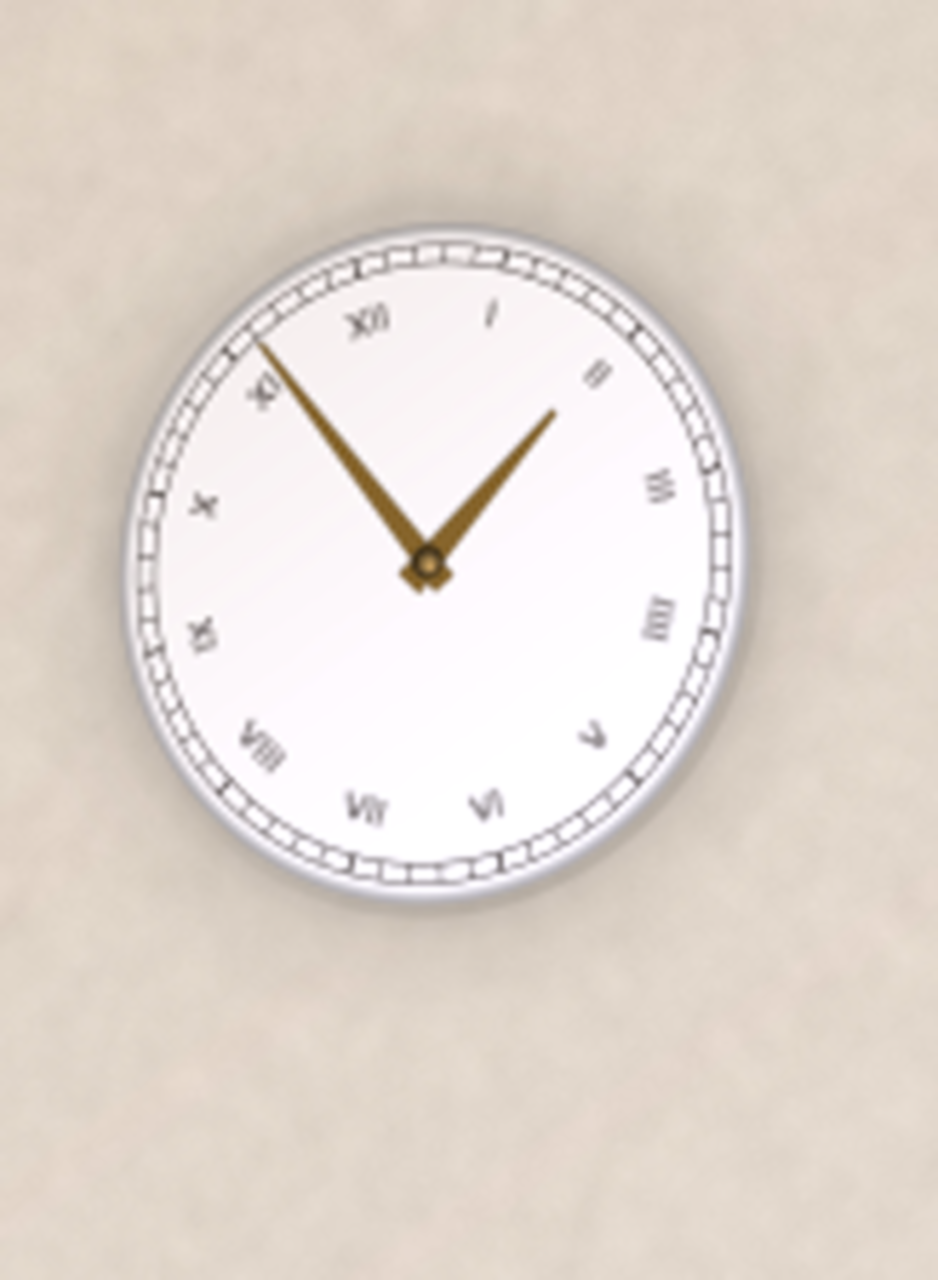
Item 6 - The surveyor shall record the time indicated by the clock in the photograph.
1:56
